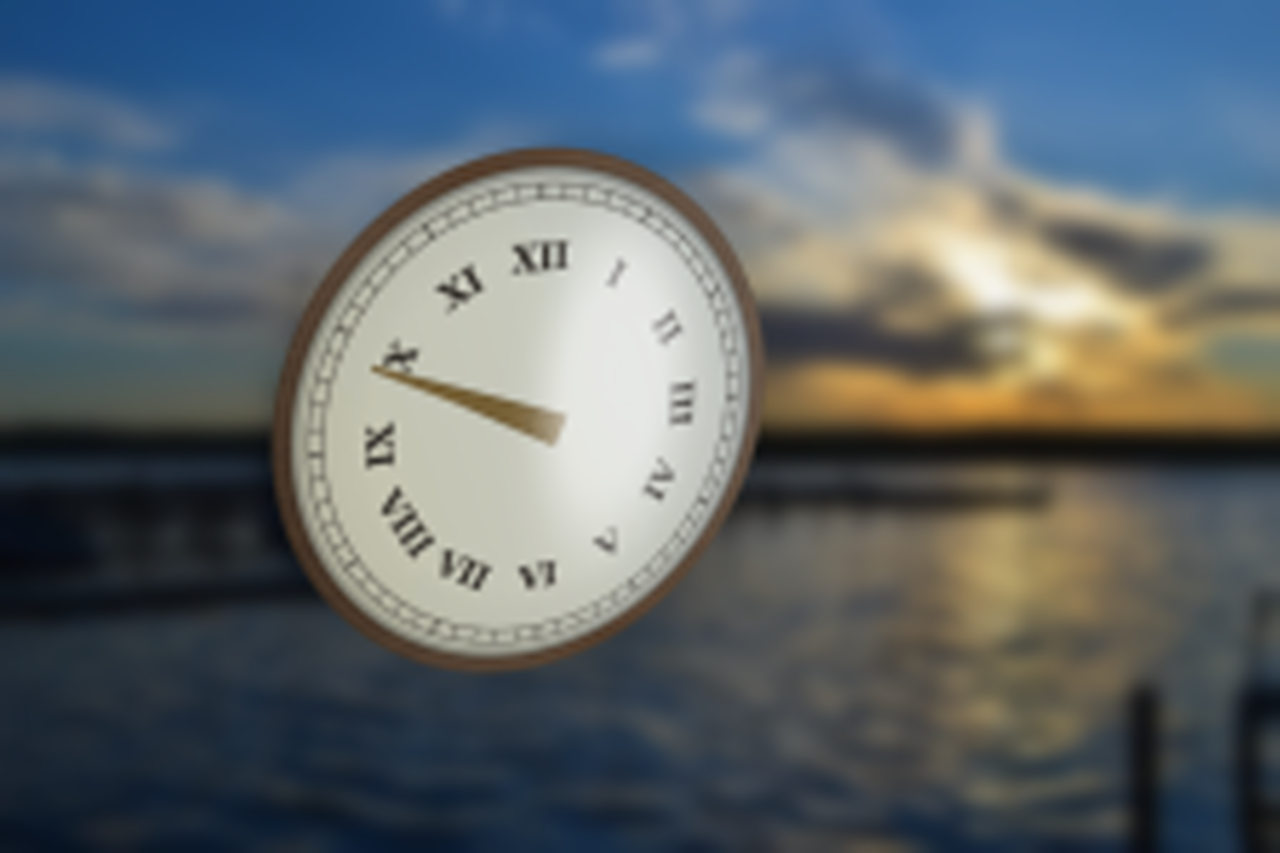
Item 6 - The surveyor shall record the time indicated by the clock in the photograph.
9:49
